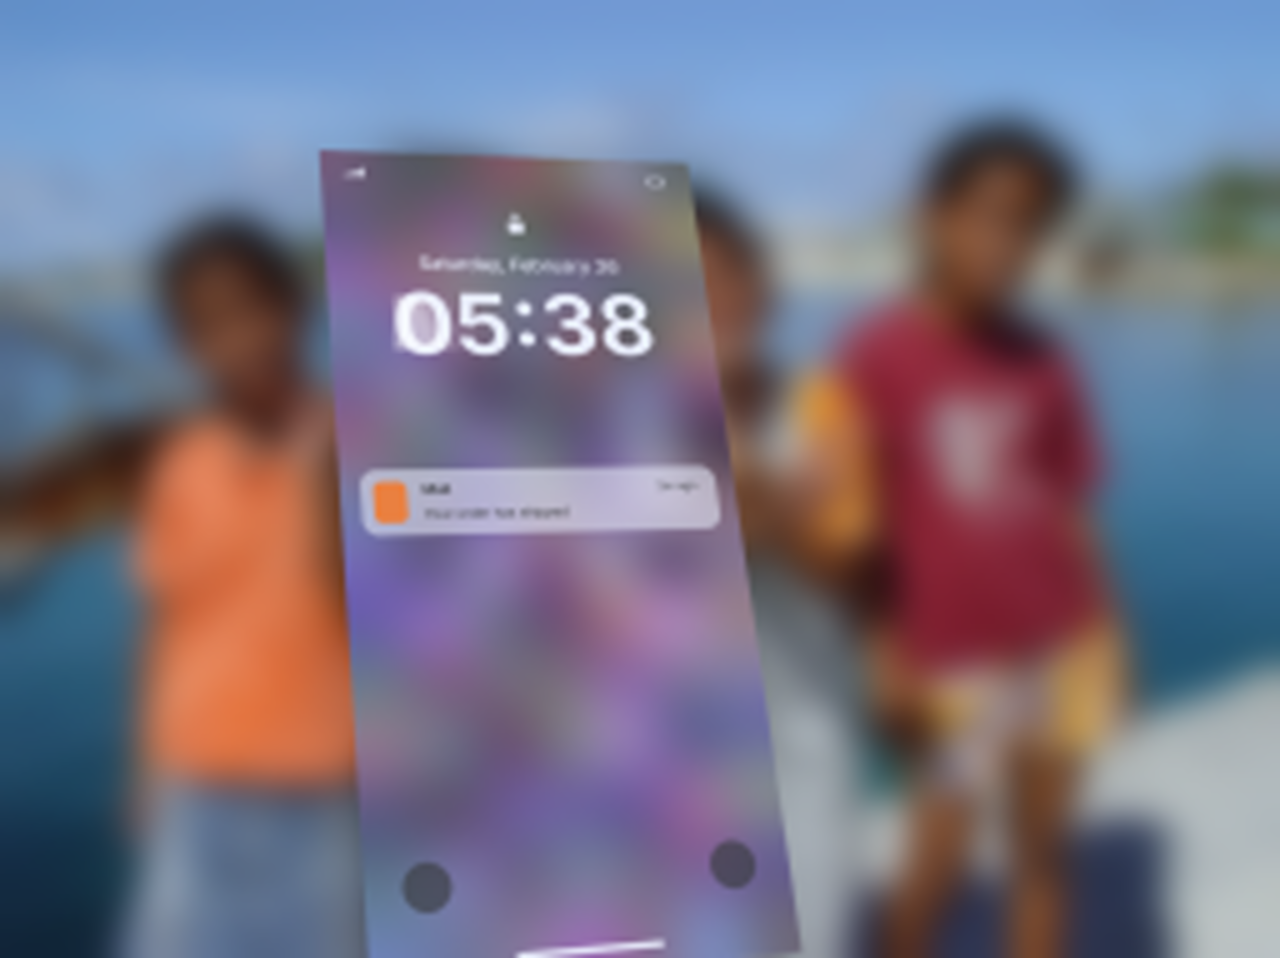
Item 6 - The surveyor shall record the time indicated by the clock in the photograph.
5:38
